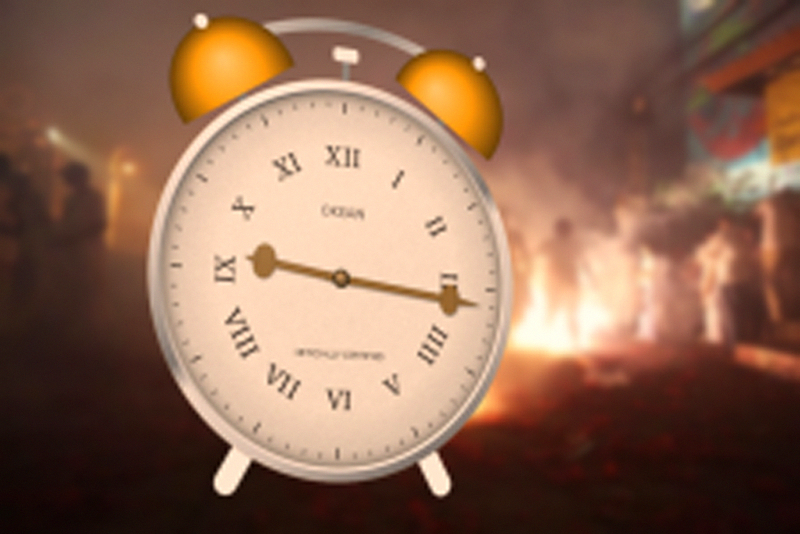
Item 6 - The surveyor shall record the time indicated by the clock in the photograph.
9:16
